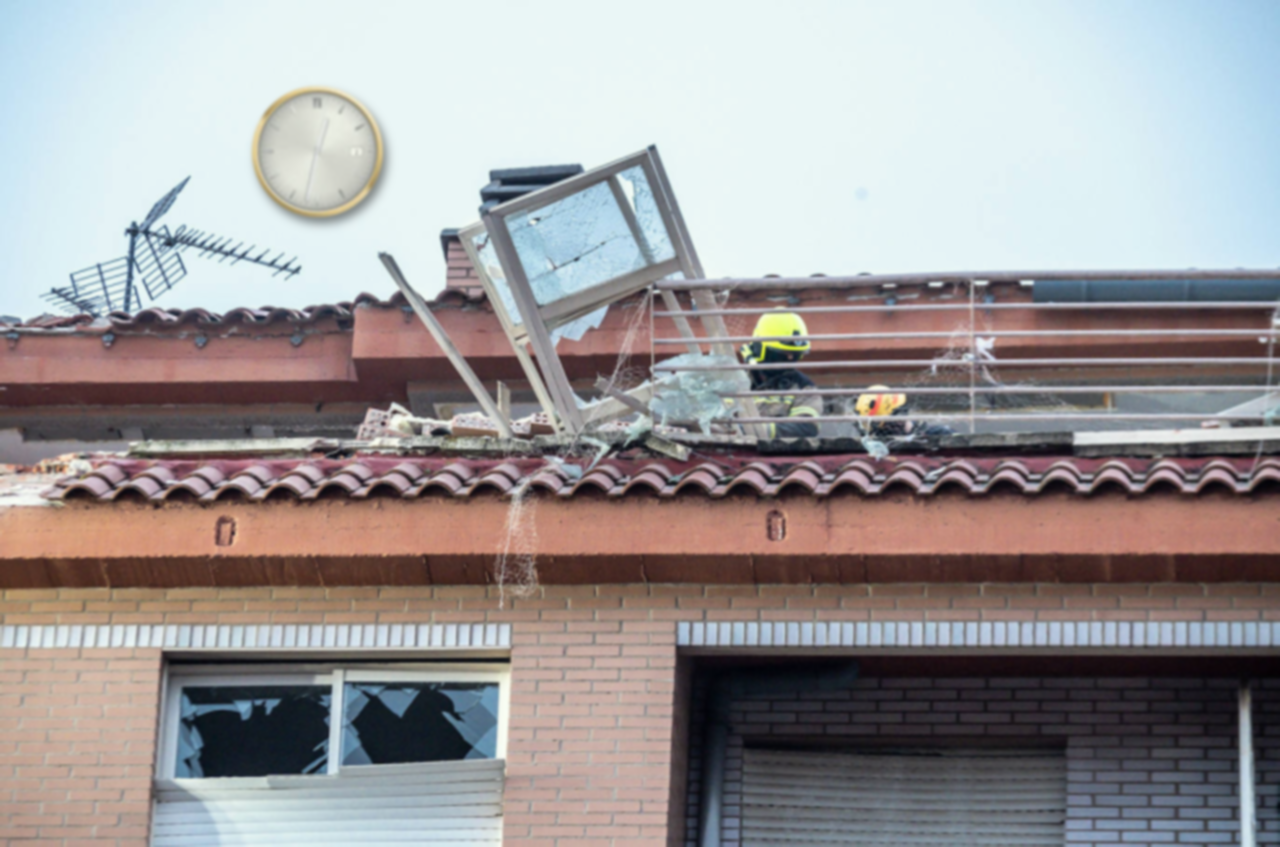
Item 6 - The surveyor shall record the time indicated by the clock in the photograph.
12:32
